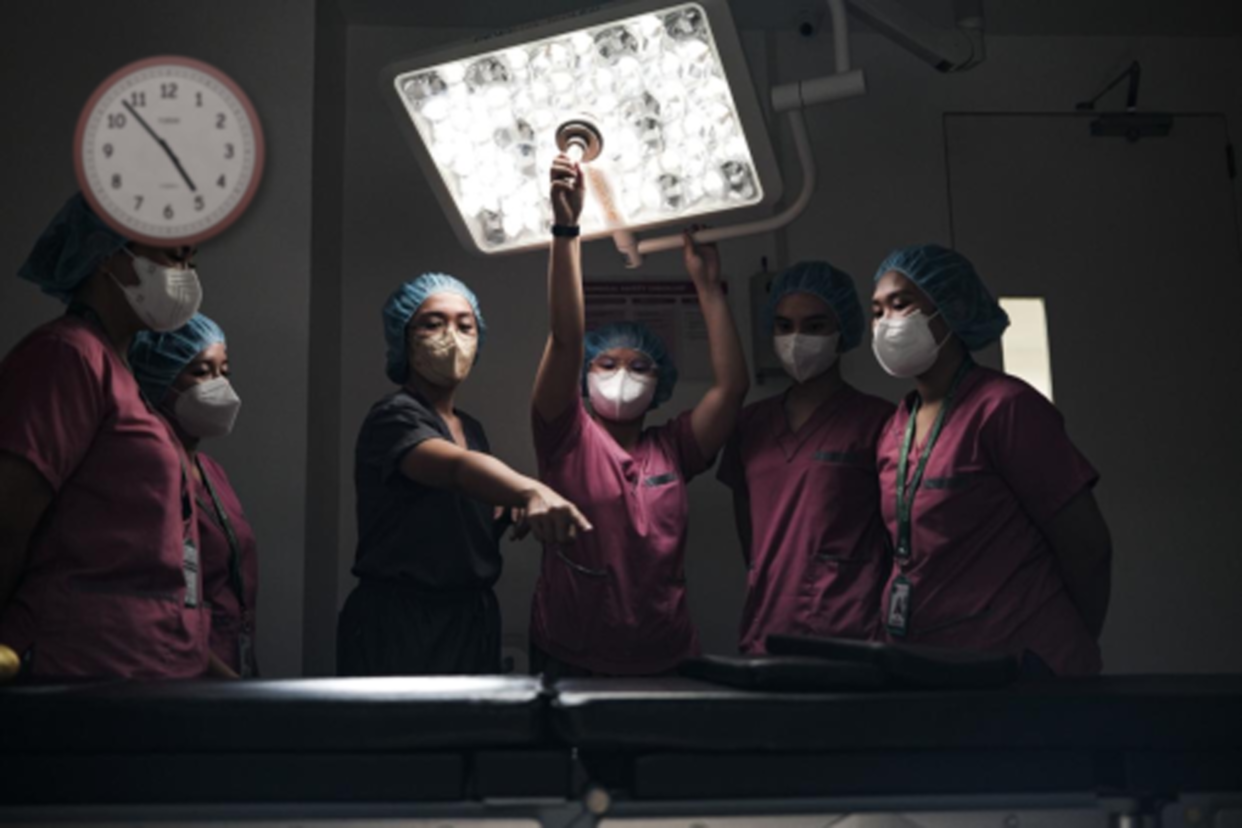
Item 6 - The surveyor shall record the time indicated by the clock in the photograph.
4:53
